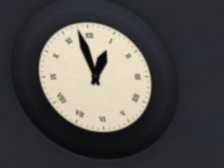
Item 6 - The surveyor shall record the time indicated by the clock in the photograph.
12:58
